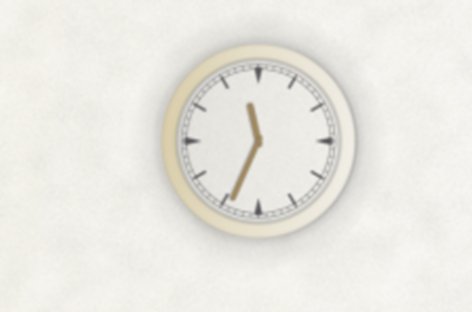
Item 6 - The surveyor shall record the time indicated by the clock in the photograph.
11:34
